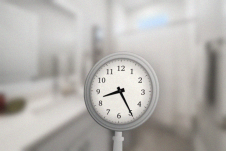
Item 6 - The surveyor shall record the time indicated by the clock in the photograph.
8:25
